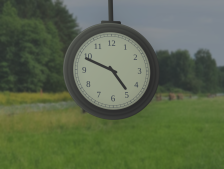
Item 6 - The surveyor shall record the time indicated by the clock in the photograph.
4:49
